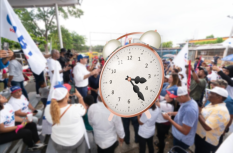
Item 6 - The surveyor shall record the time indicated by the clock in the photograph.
3:24
